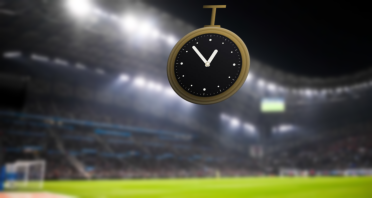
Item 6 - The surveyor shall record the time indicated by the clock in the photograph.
12:53
